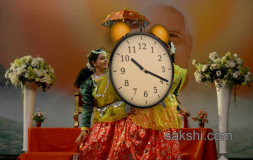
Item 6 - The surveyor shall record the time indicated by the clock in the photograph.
10:19
